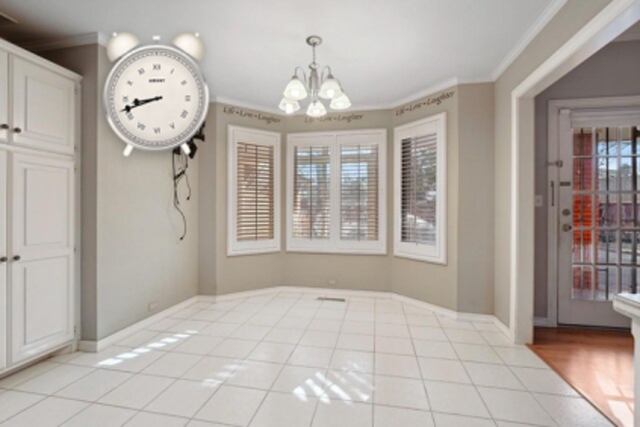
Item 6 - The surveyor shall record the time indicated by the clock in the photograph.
8:42
